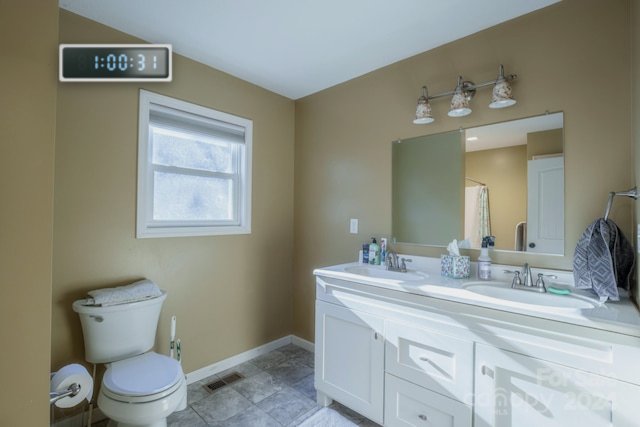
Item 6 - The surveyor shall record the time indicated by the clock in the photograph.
1:00:31
